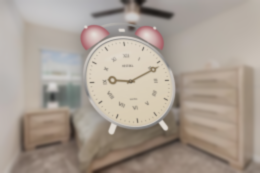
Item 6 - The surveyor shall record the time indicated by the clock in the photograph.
9:11
